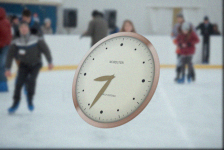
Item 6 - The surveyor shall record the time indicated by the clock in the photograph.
8:34
